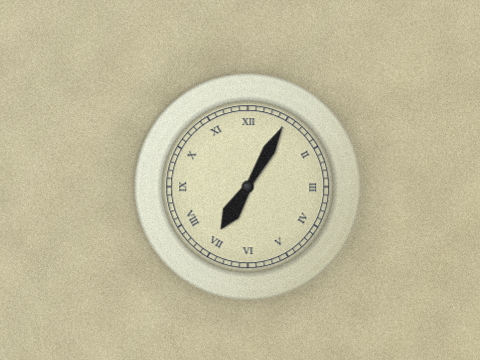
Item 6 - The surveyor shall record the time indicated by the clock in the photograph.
7:05
